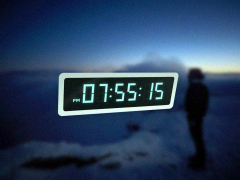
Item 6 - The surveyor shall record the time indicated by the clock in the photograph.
7:55:15
